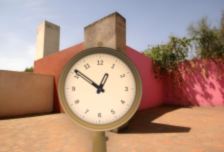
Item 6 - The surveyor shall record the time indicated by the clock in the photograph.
12:51
